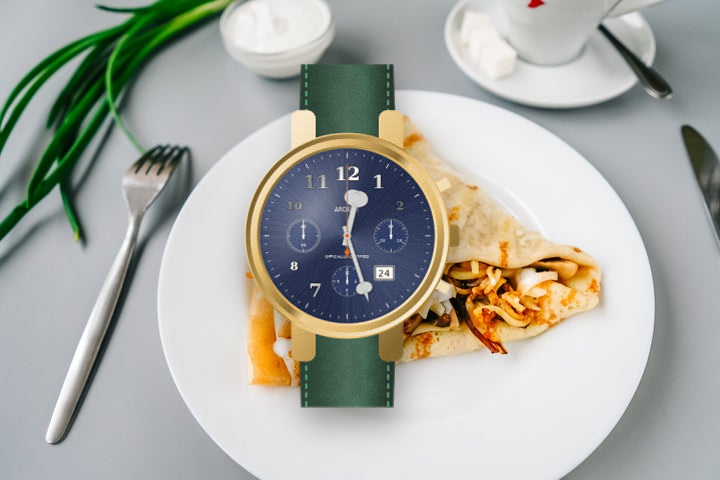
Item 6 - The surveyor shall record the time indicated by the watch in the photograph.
12:27
